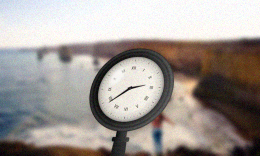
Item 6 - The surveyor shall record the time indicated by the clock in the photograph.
2:39
